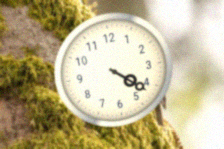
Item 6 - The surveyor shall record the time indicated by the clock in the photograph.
4:22
